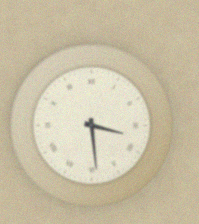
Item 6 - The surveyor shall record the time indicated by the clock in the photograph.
3:29
